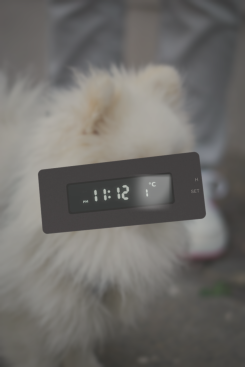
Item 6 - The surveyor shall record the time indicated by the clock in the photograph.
11:12
